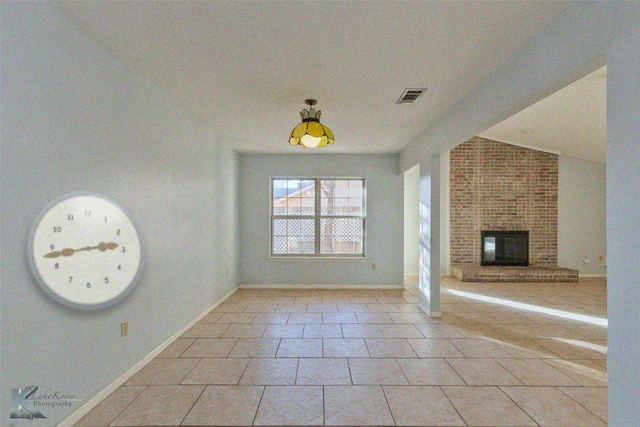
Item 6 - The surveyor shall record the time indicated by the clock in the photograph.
2:43
